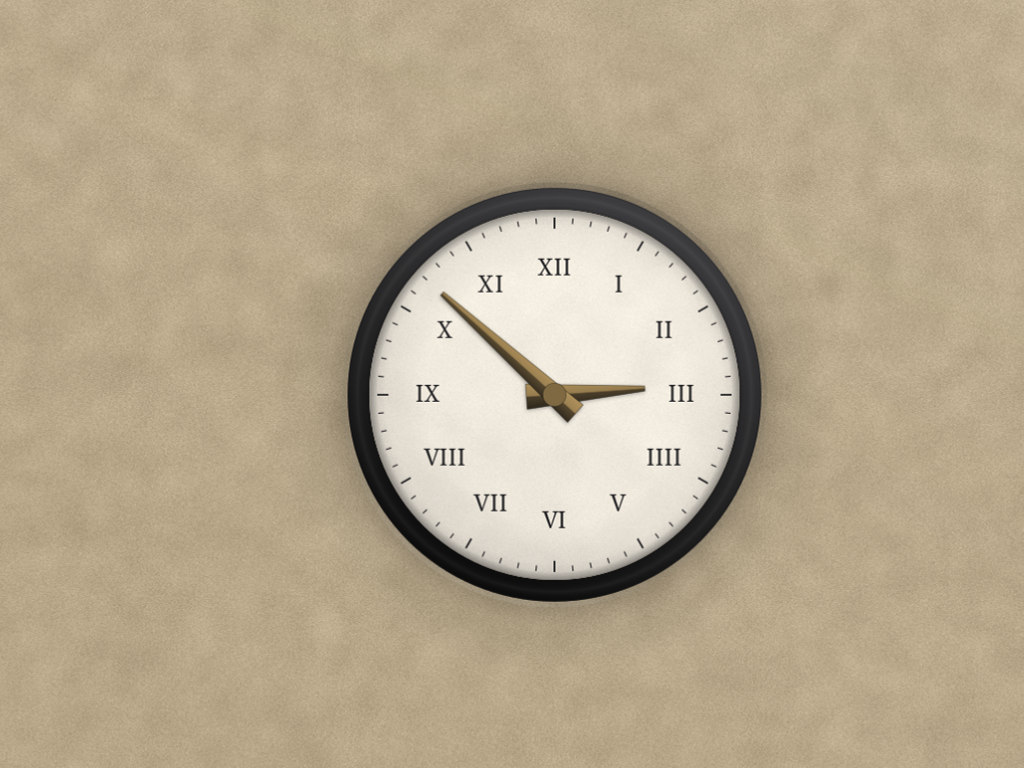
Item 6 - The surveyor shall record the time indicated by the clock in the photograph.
2:52
